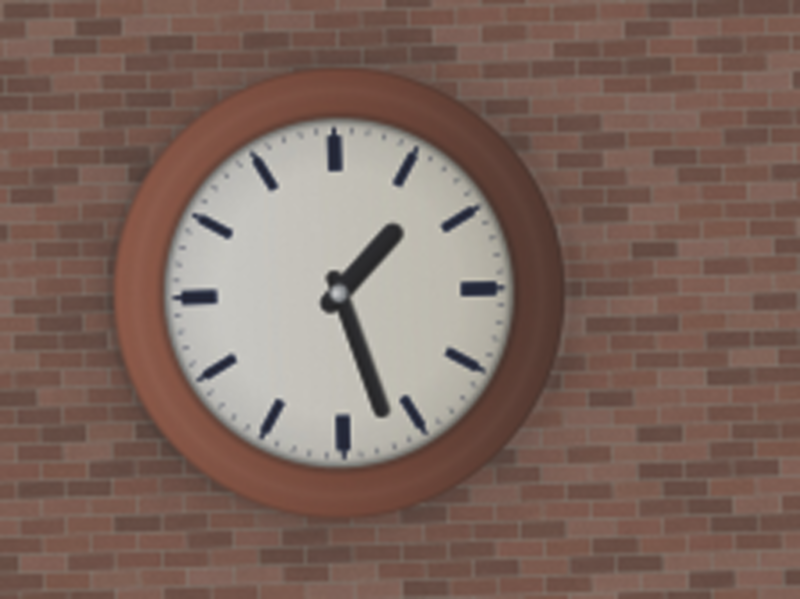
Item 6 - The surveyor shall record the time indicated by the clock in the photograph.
1:27
